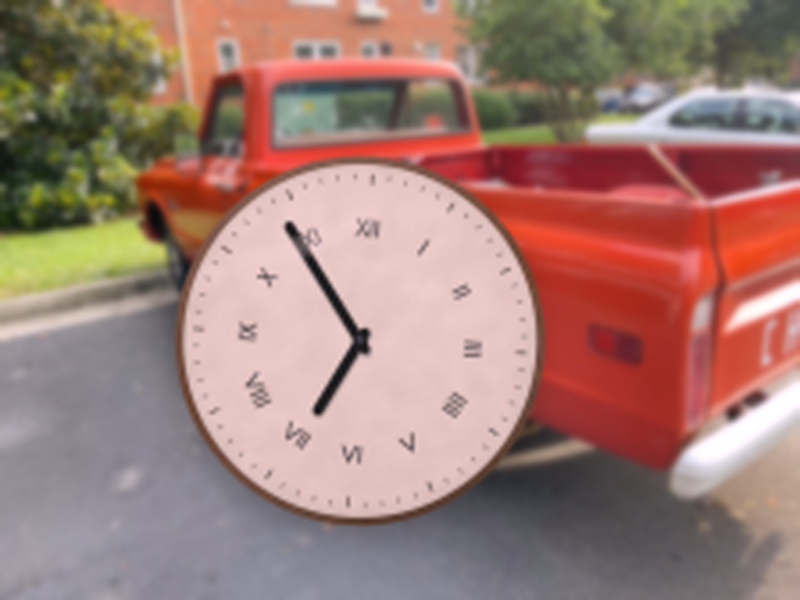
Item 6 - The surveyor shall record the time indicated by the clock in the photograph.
6:54
